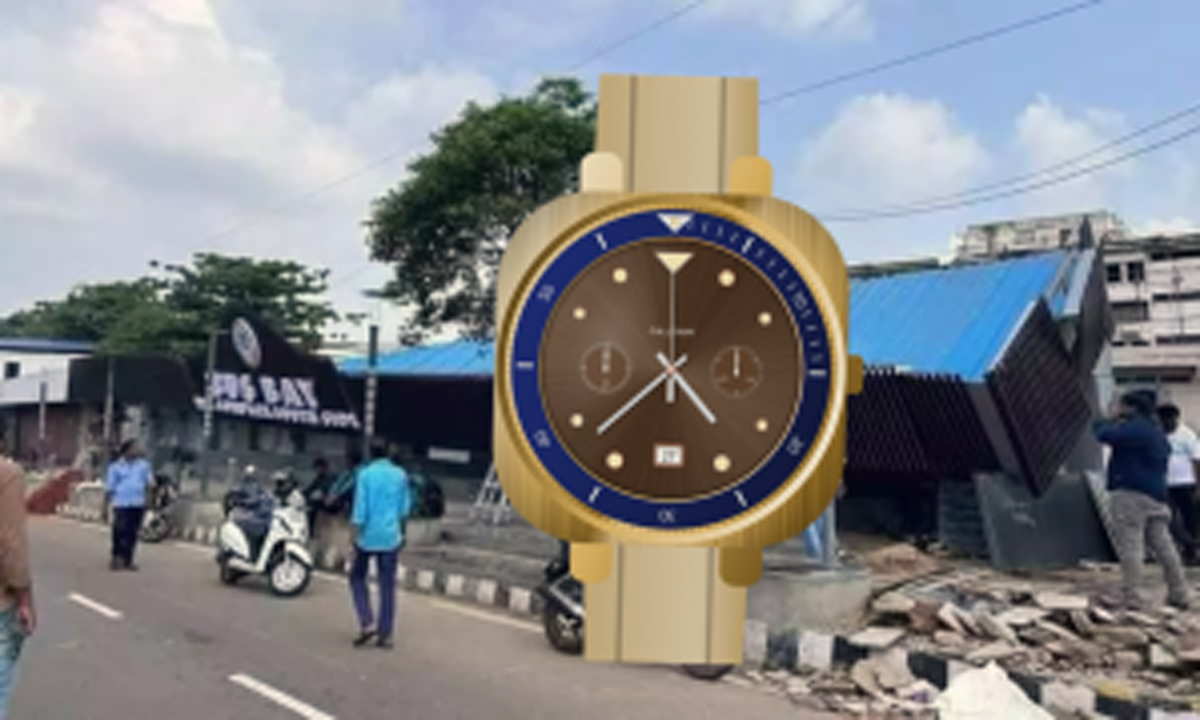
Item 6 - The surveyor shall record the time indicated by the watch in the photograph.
4:38
